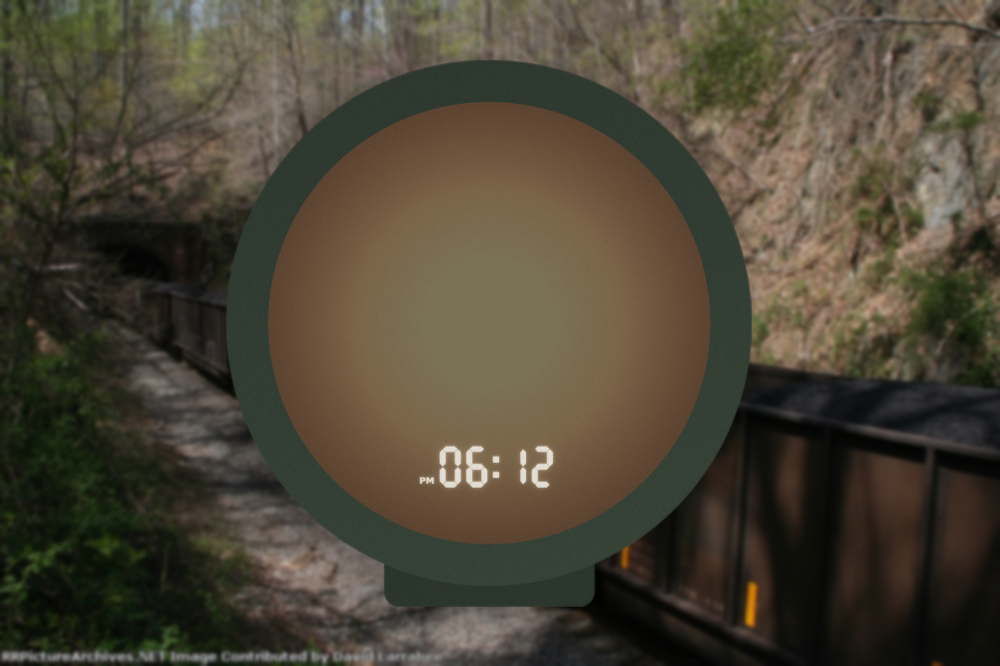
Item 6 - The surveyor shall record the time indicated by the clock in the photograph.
6:12
